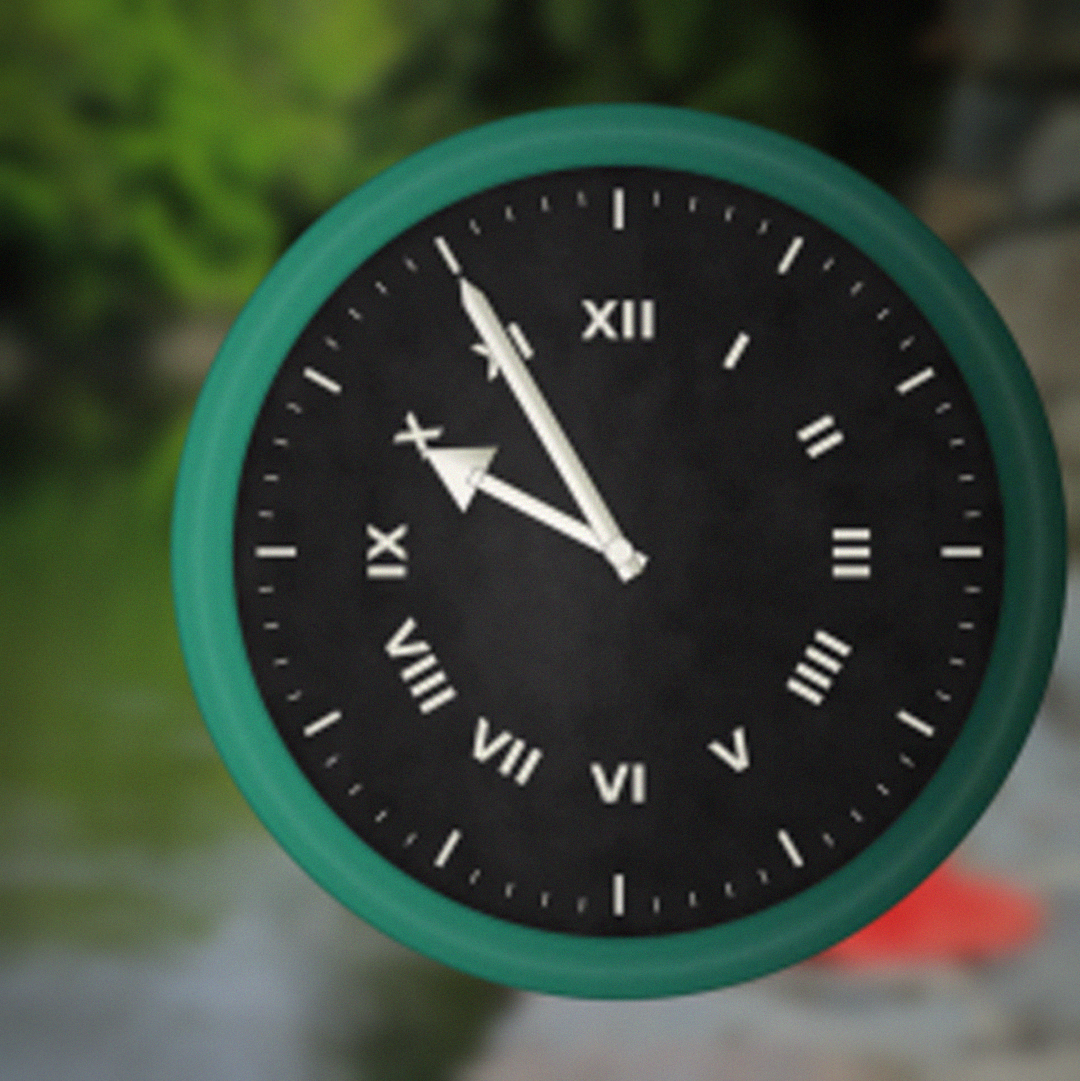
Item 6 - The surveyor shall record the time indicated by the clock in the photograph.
9:55
